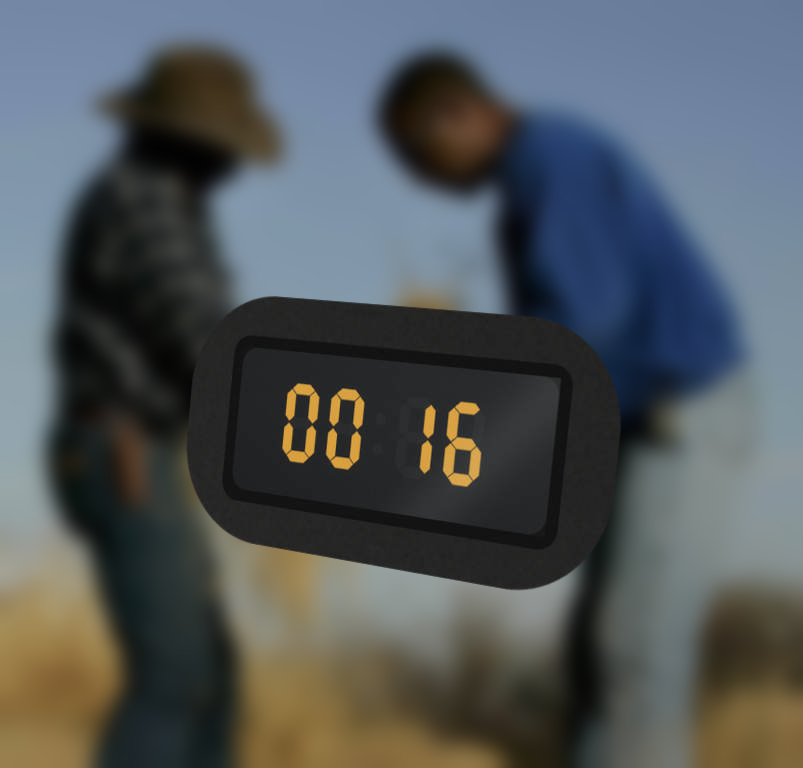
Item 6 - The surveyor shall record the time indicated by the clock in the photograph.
0:16
